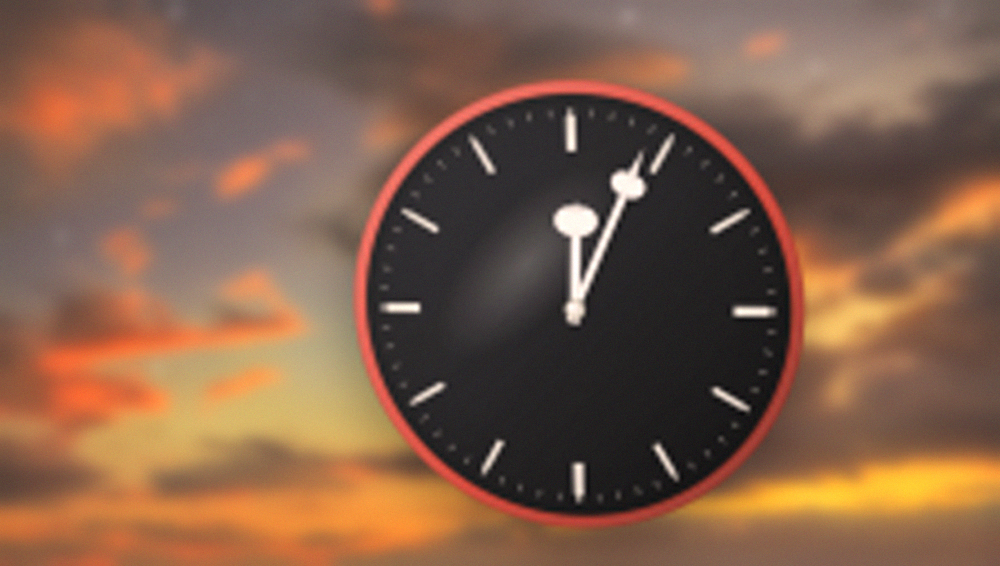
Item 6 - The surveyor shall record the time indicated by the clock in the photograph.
12:04
